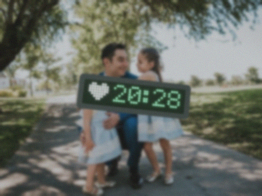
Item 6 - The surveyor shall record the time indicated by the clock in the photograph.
20:28
